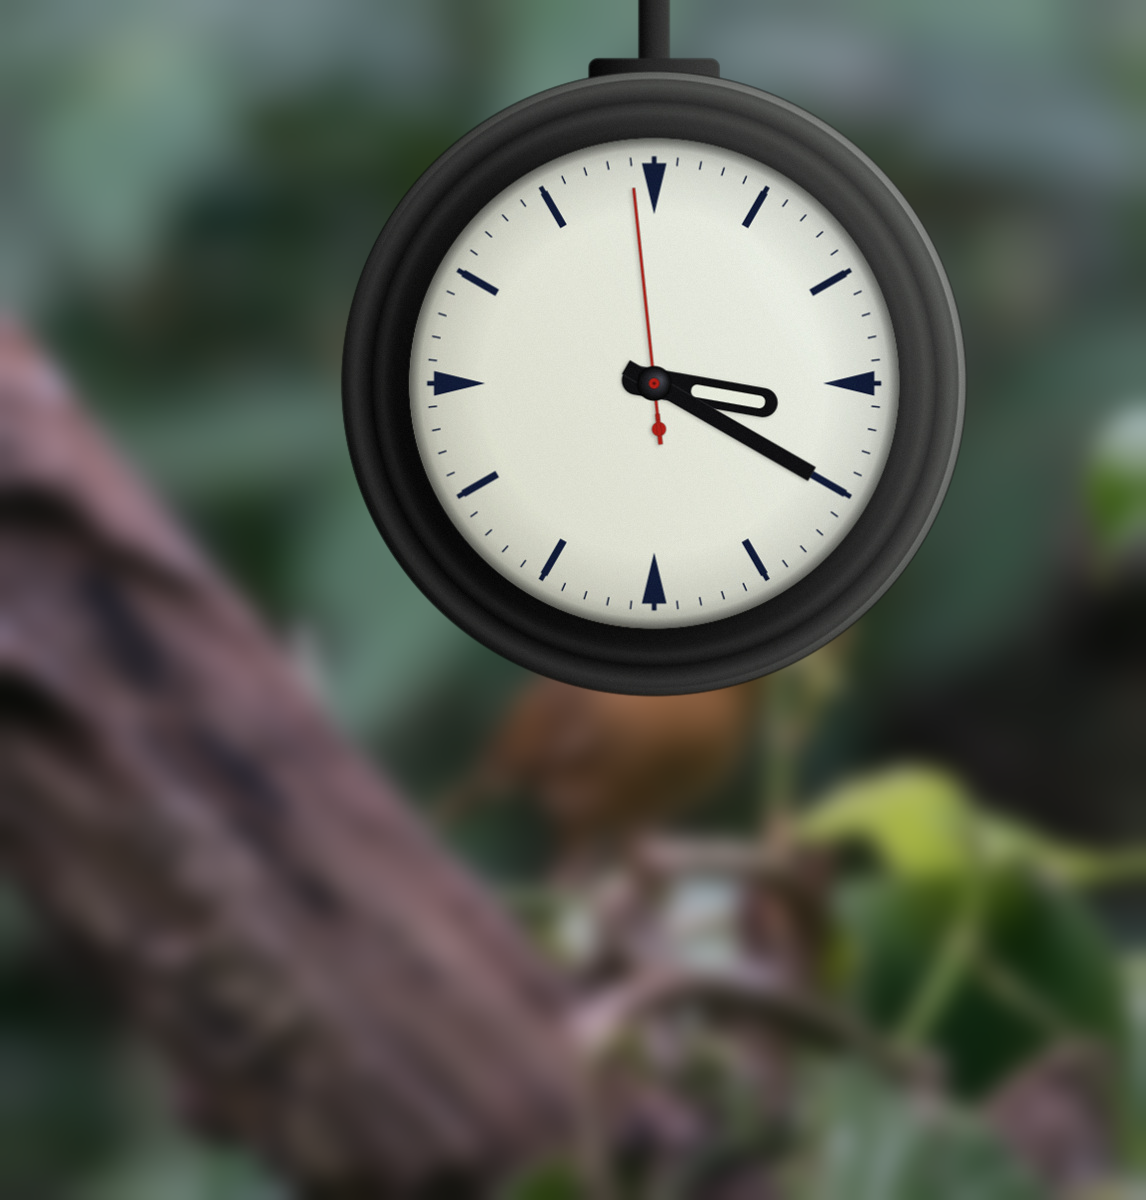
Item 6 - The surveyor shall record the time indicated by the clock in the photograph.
3:19:59
